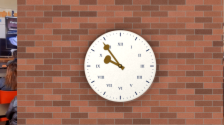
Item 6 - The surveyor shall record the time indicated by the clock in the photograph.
9:54
